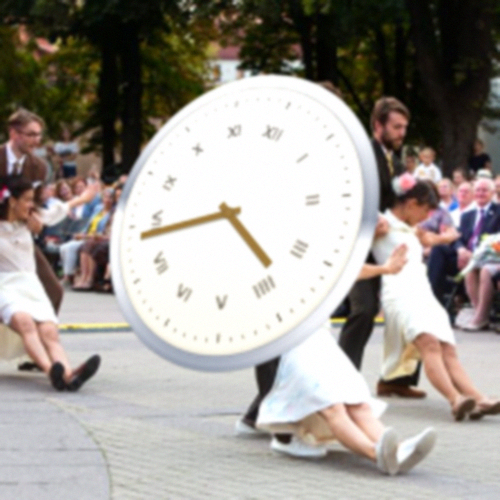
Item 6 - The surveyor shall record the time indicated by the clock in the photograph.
3:39
